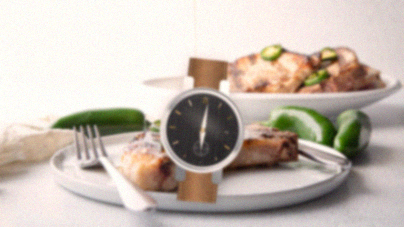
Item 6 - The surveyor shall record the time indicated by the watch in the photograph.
6:01
